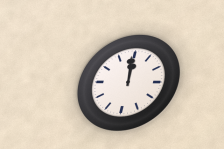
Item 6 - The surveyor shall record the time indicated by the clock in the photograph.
11:59
